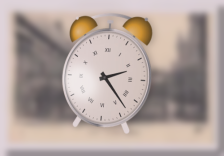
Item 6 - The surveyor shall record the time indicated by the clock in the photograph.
2:23
